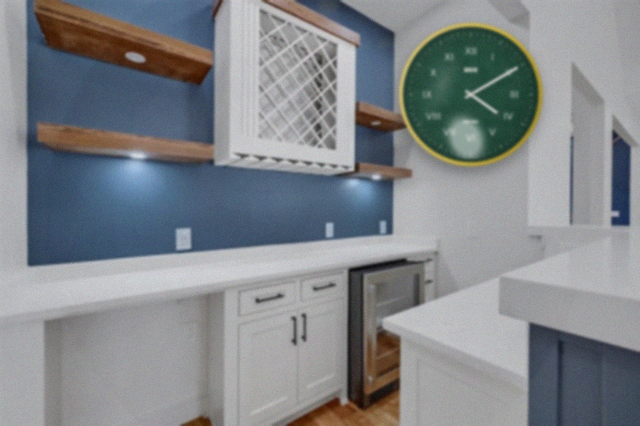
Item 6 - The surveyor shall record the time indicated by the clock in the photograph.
4:10
